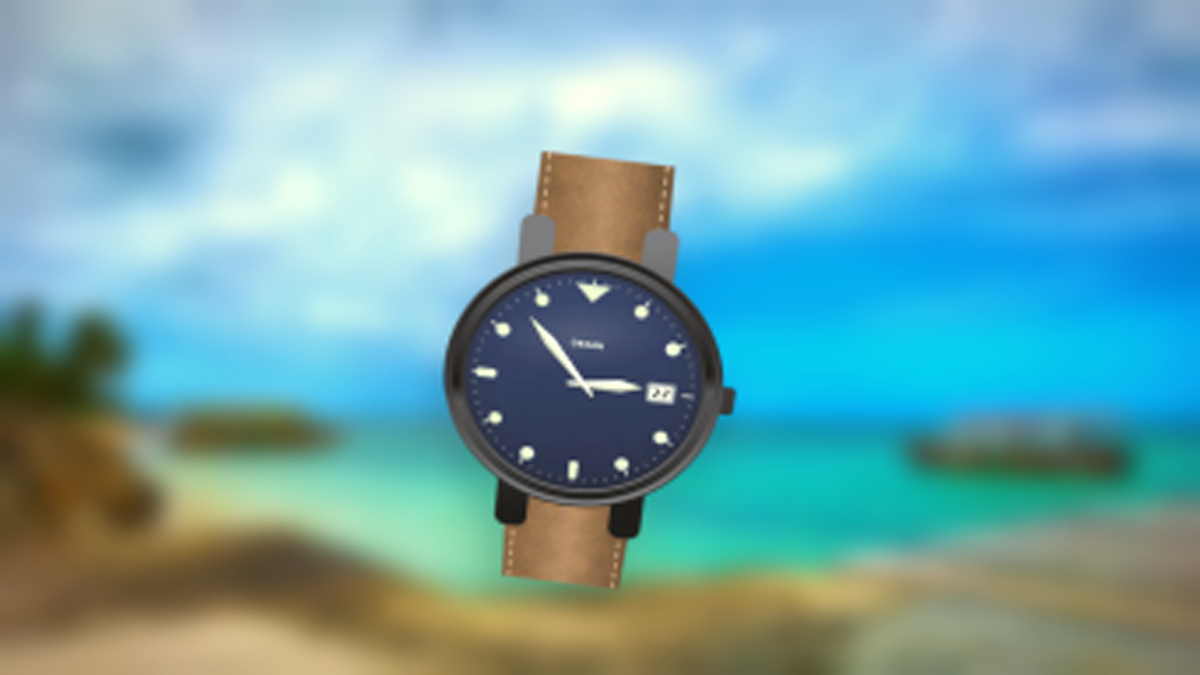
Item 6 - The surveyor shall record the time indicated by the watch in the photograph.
2:53
